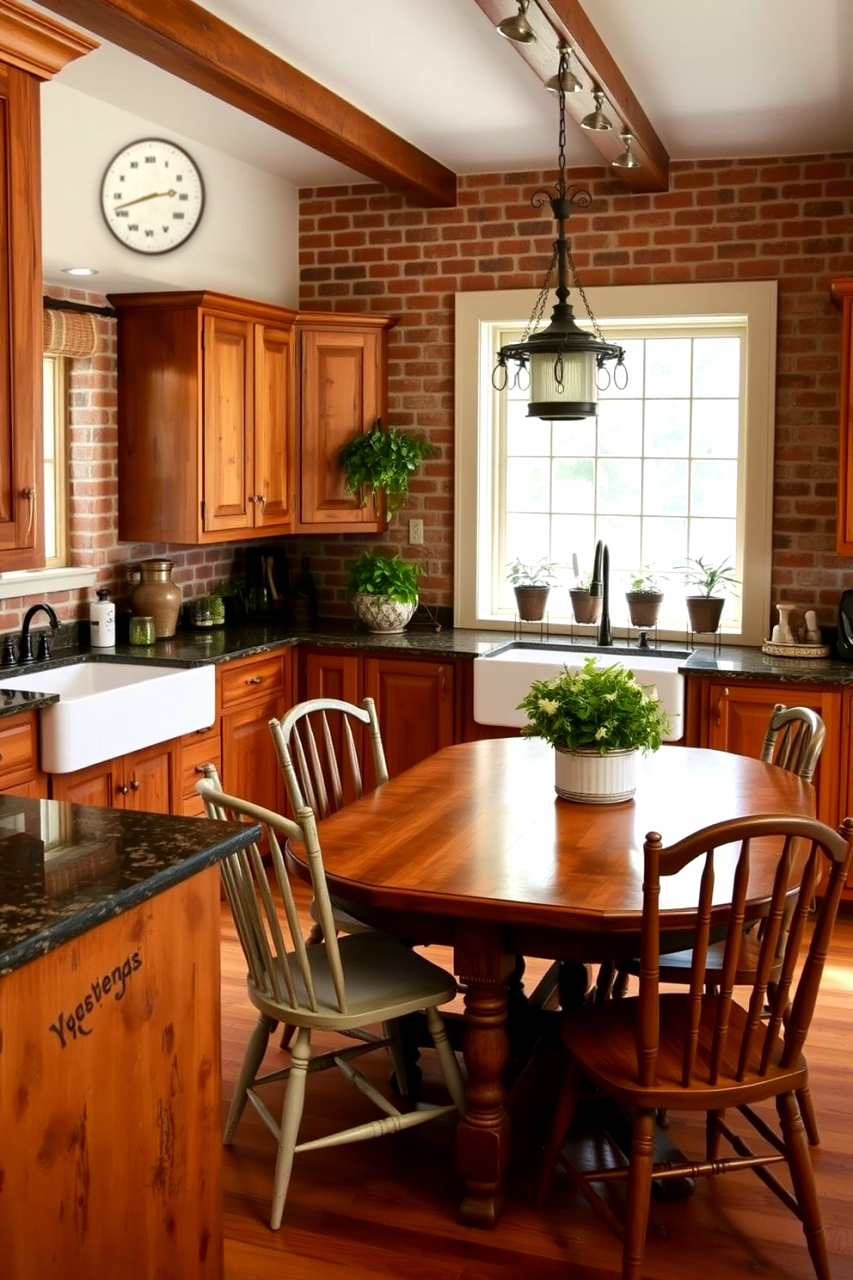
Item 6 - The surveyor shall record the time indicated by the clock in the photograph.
2:42
